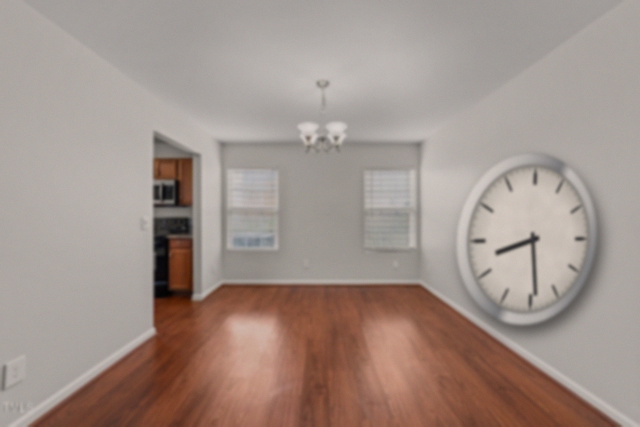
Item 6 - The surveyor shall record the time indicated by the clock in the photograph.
8:29
